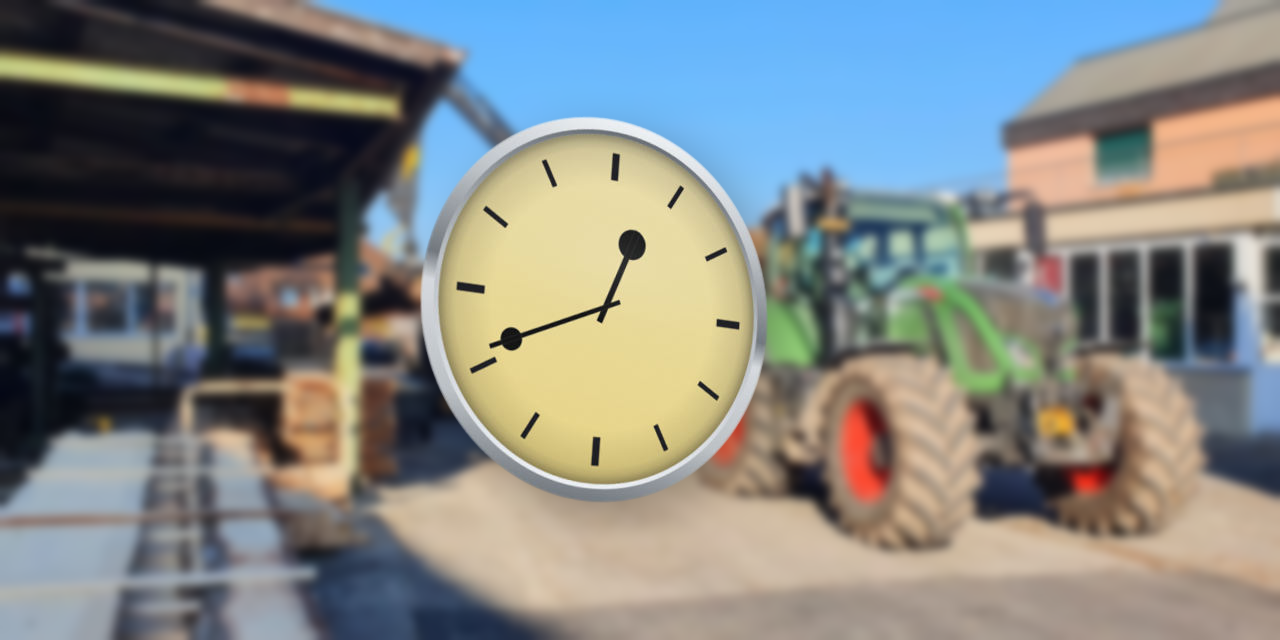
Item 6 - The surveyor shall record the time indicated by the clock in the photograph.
12:41
